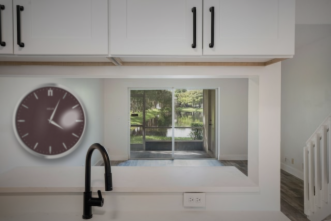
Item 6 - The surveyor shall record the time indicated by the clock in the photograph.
4:04
